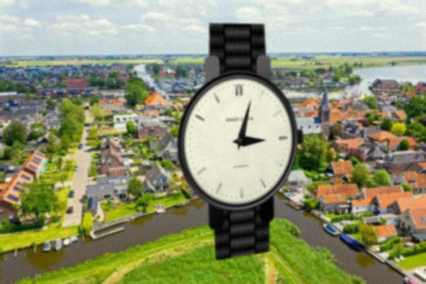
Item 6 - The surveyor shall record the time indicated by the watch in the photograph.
3:03
